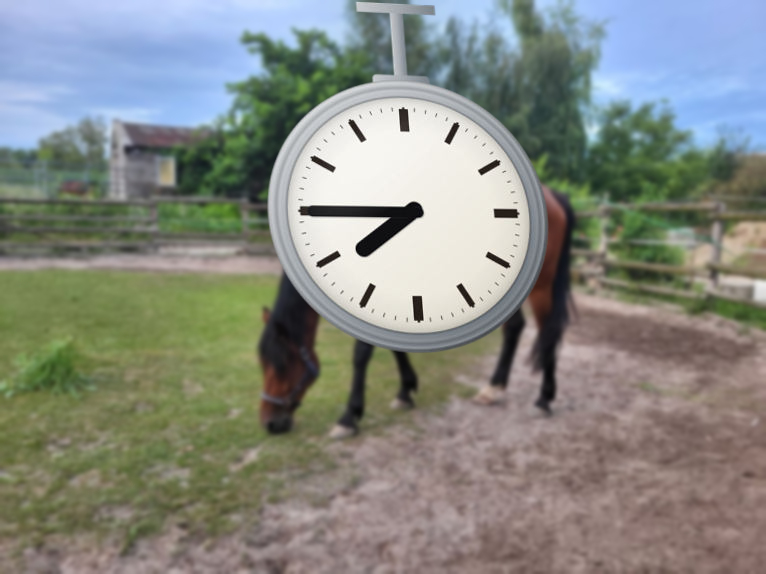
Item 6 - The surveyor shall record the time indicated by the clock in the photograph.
7:45
